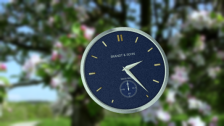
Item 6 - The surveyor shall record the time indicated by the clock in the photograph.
2:24
